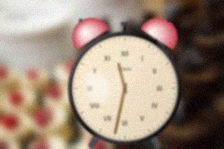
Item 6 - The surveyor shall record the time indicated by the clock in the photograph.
11:32
